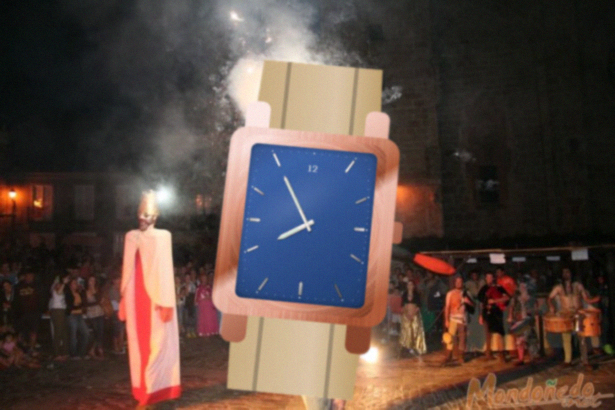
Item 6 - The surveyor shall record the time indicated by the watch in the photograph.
7:55
